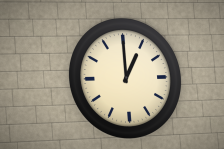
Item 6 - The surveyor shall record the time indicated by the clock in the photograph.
1:00
